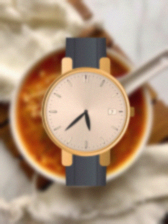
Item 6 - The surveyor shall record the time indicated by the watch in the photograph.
5:38
